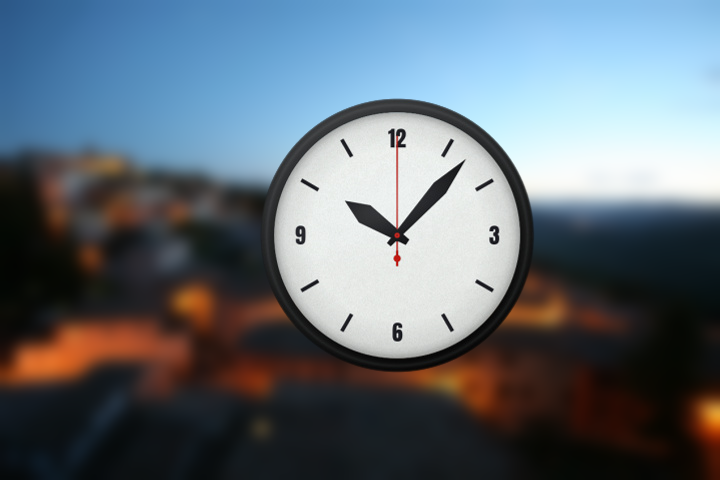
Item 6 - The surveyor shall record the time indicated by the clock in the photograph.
10:07:00
